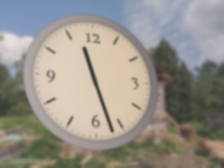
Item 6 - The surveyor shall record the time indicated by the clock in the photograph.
11:27
